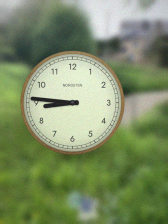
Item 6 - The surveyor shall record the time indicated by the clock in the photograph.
8:46
